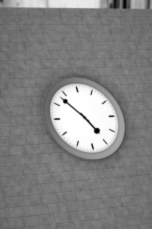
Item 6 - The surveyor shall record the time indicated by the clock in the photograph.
4:53
